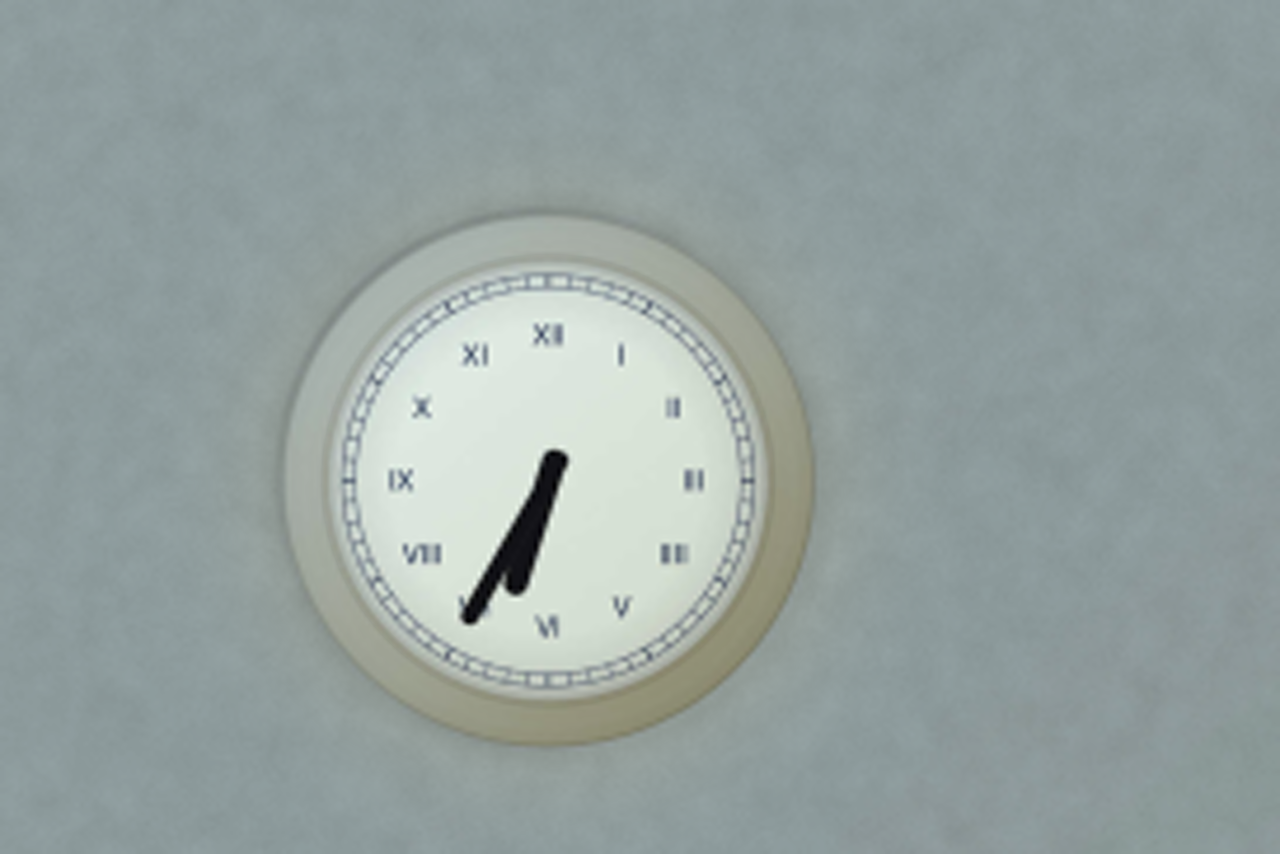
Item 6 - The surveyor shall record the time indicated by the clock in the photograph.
6:35
